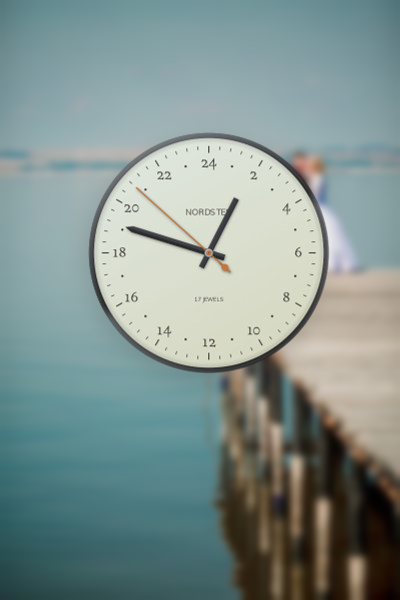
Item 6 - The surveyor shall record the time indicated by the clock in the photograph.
1:47:52
